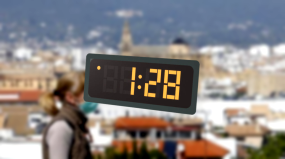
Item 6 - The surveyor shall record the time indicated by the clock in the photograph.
1:28
